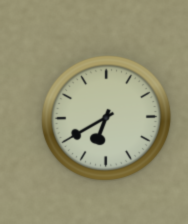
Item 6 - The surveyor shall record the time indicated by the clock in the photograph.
6:40
